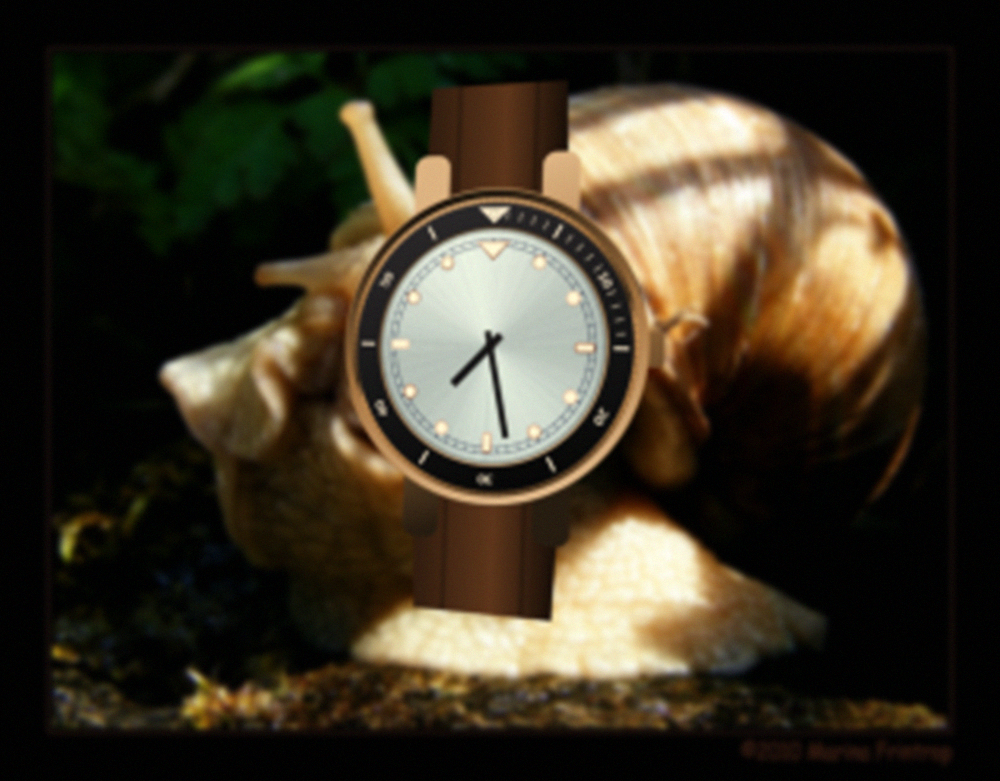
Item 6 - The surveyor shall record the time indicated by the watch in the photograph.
7:28
